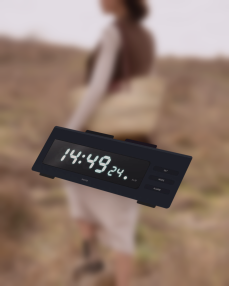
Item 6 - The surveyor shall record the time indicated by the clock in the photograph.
14:49:24
